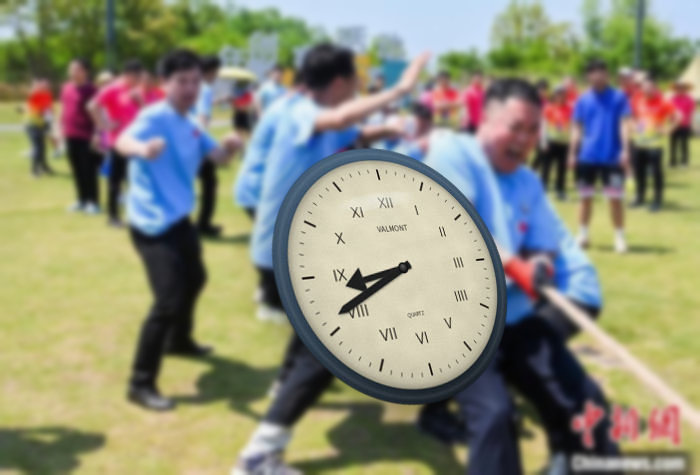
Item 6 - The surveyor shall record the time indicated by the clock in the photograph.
8:41
